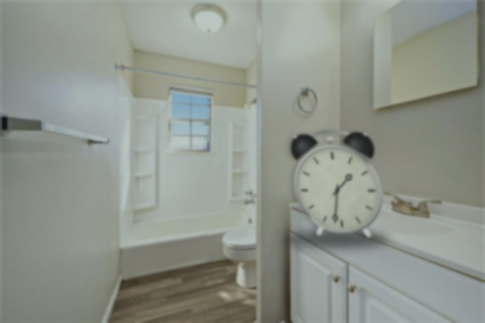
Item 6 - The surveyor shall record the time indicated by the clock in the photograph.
1:32
